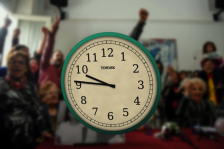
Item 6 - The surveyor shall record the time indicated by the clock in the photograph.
9:46
